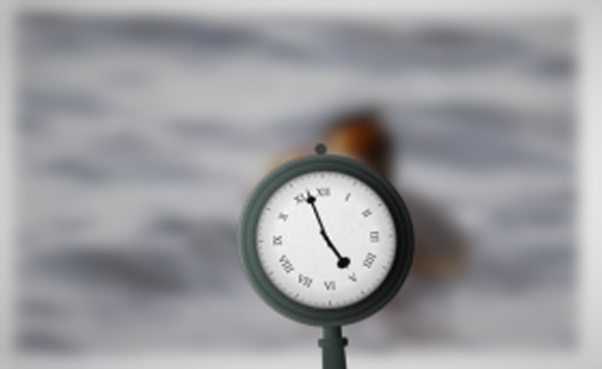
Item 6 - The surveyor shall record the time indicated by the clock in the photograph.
4:57
